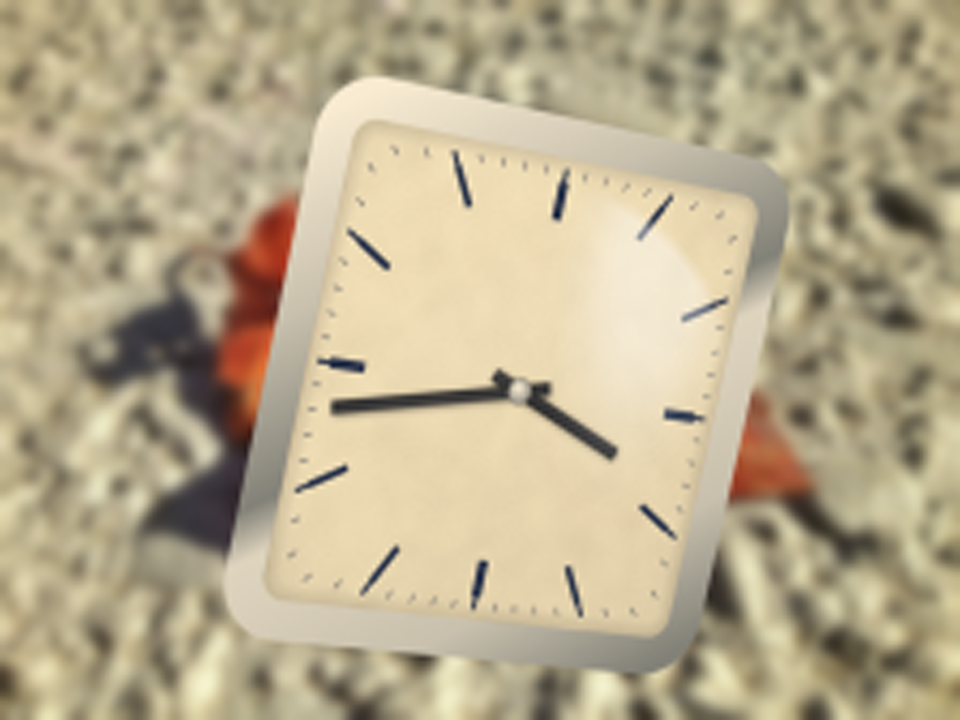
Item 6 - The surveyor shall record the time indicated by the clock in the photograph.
3:43
